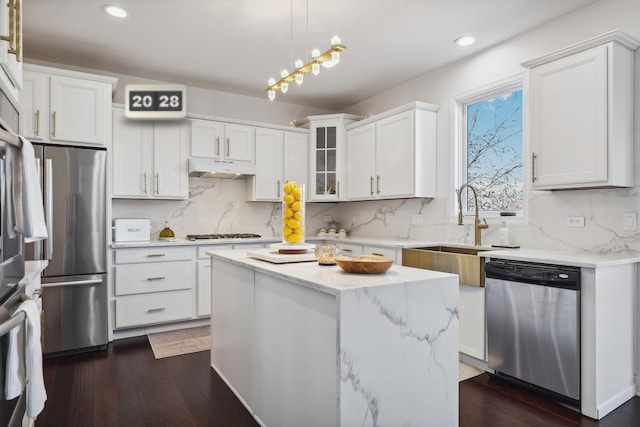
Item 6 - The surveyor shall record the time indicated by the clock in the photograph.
20:28
